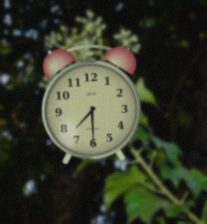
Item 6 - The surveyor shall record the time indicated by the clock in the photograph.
7:30
